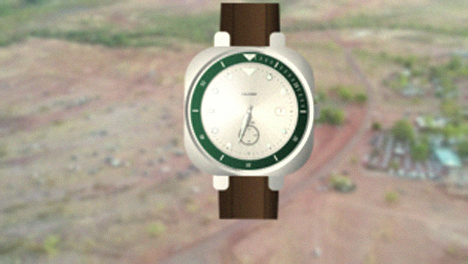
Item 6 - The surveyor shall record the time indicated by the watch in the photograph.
6:33
